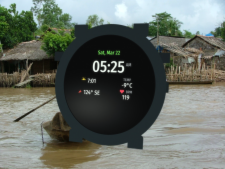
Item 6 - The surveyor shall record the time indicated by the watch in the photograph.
5:25
